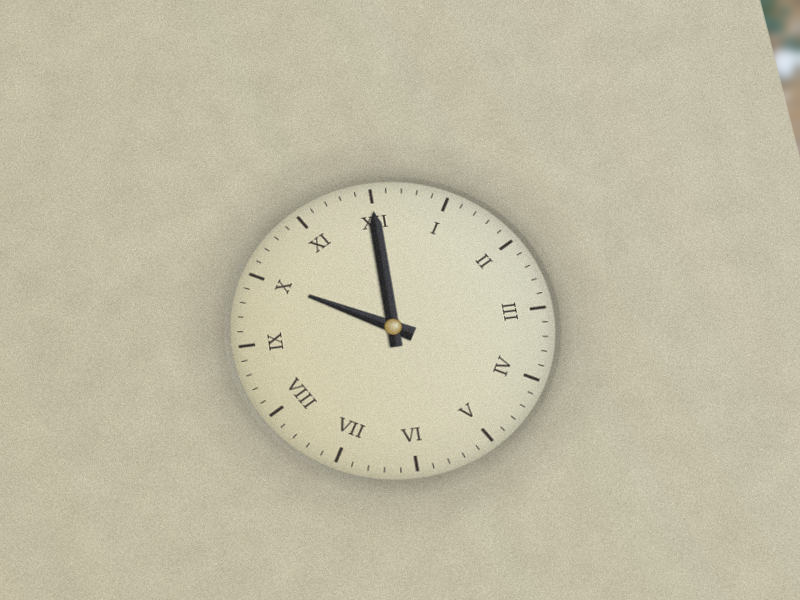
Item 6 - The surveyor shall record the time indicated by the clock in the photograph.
10:00
